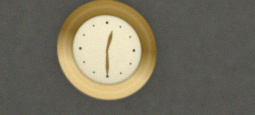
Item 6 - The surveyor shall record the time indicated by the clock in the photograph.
12:30
